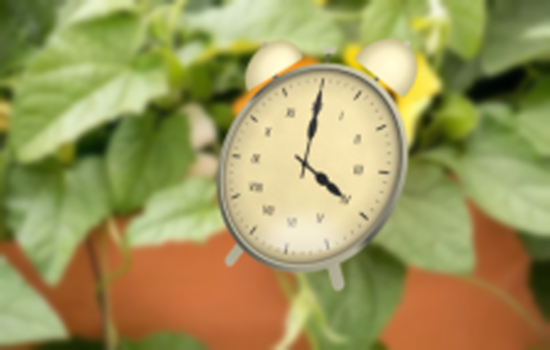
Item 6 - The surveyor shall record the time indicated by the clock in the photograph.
4:00
